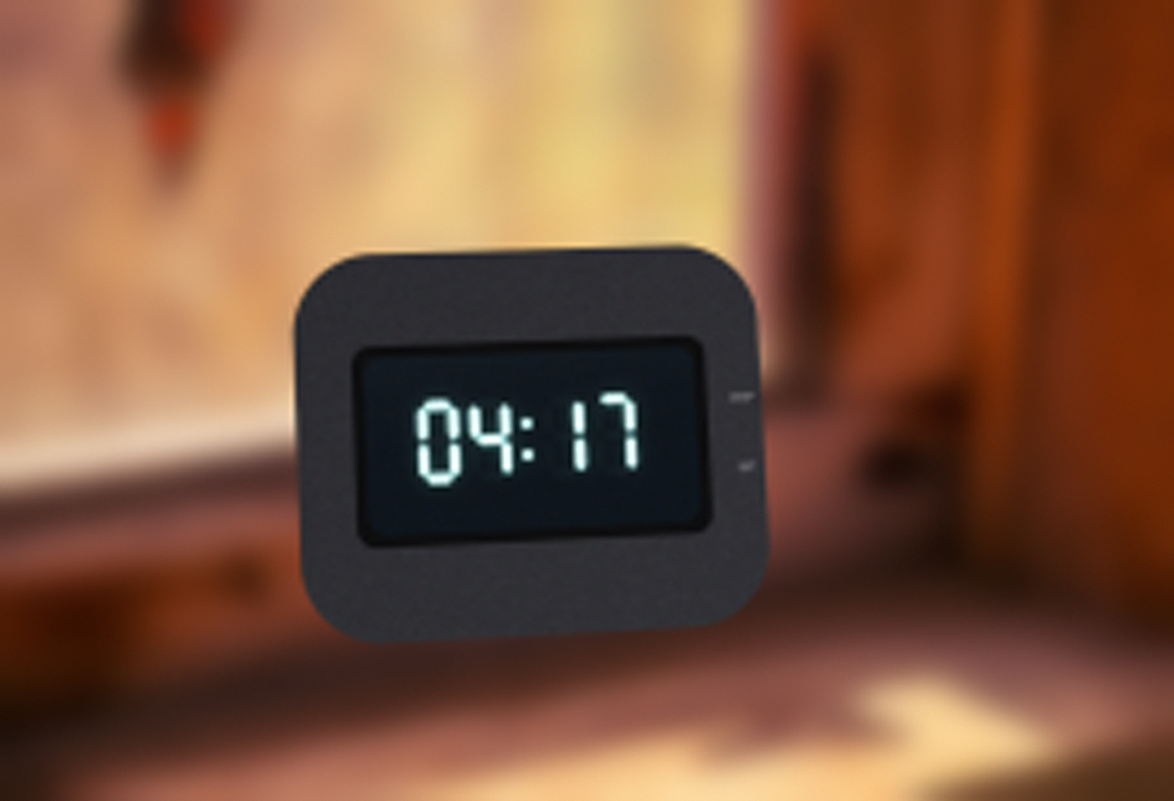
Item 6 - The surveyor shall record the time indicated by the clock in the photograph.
4:17
